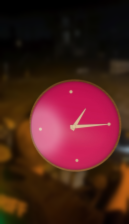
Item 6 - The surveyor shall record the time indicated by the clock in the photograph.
1:15
